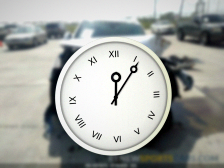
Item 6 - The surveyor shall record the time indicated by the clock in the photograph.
12:06
